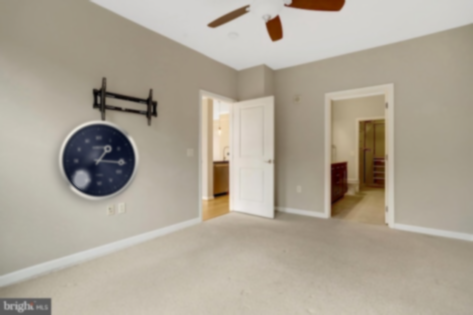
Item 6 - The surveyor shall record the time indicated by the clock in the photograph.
1:16
